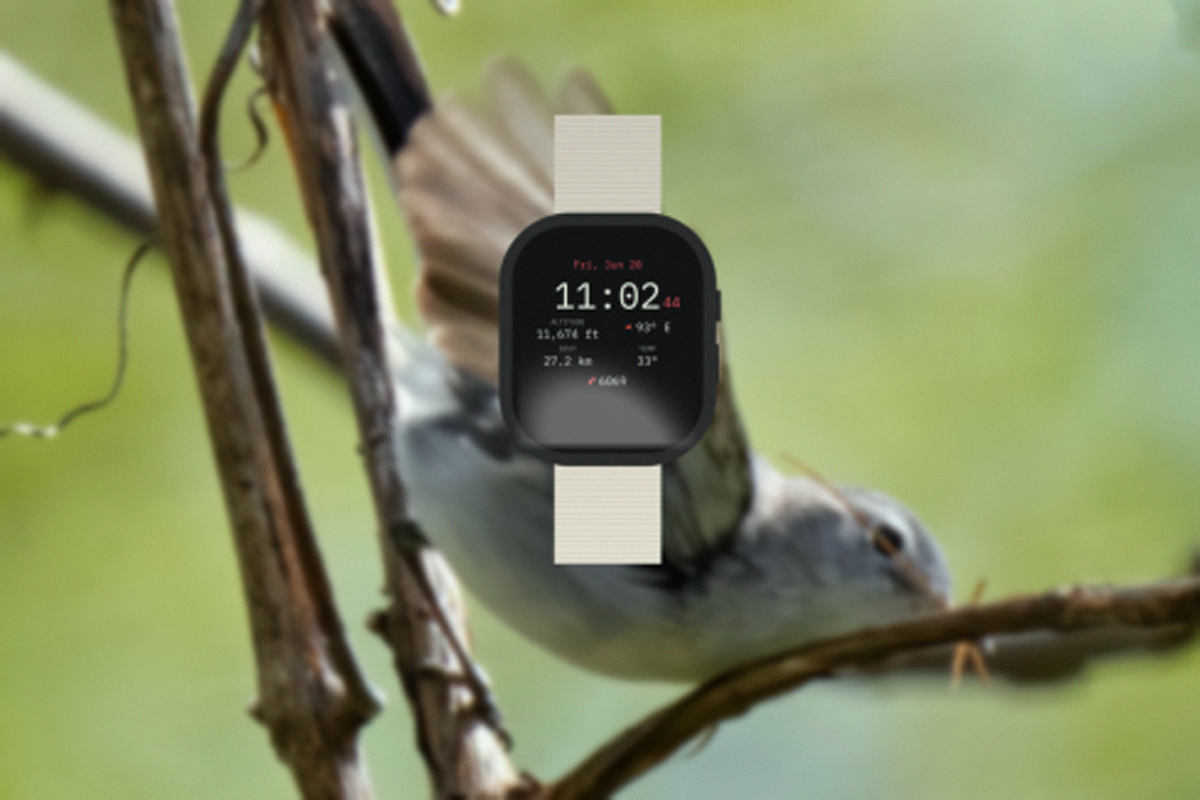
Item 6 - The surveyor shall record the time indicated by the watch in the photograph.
11:02
